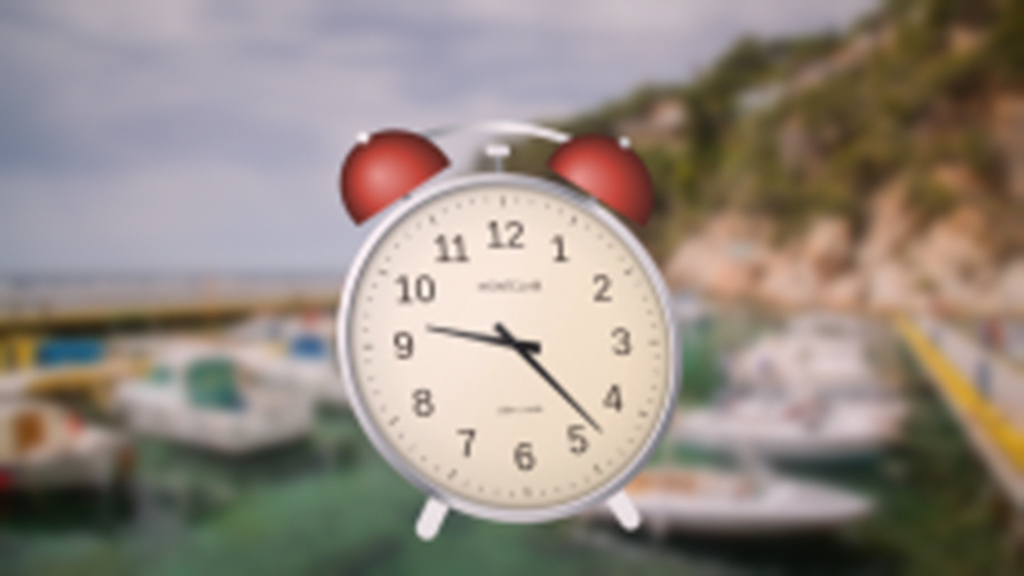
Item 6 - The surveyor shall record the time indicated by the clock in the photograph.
9:23
